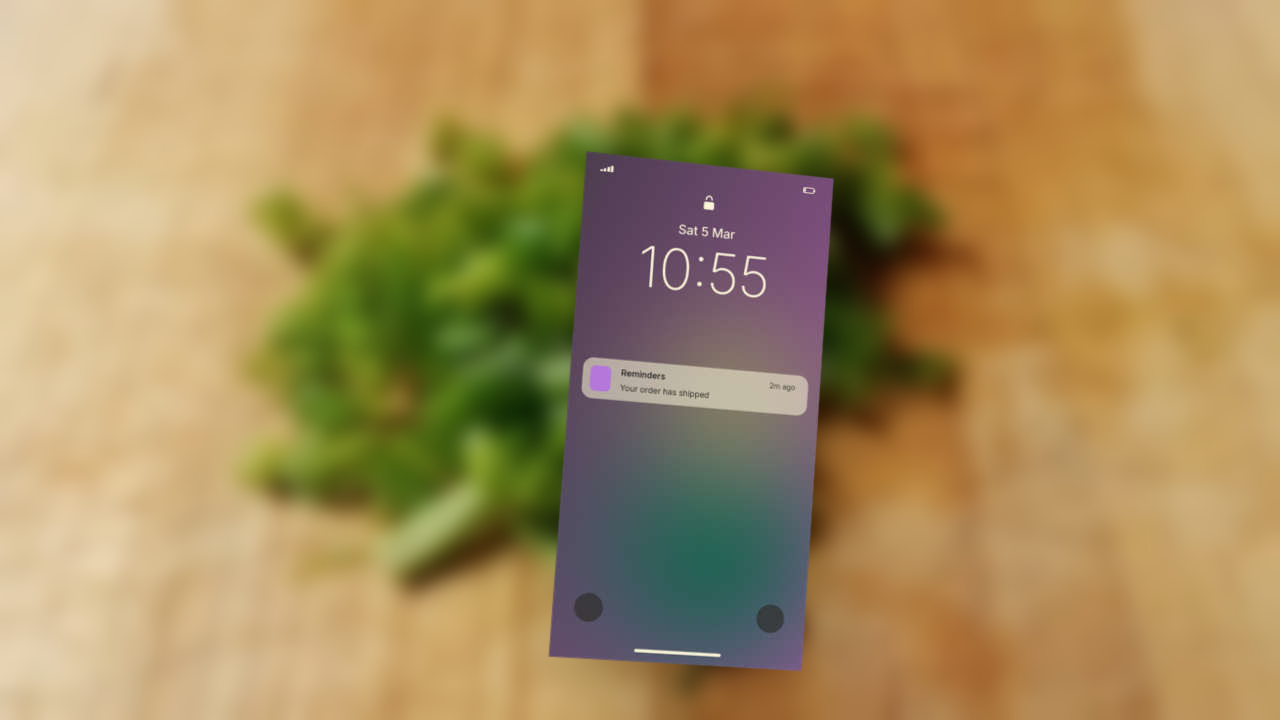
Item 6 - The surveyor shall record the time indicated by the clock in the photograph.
10:55
